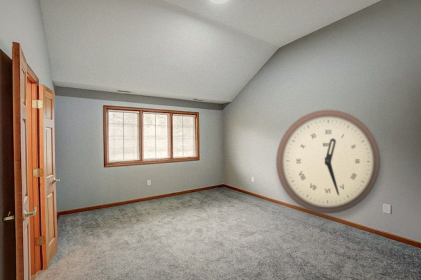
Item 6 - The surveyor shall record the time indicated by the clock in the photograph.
12:27
